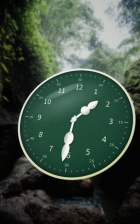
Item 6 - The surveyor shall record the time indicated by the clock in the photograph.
1:31
